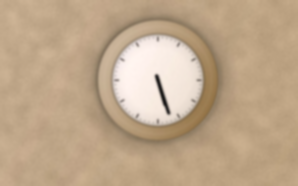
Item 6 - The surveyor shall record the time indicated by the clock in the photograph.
5:27
